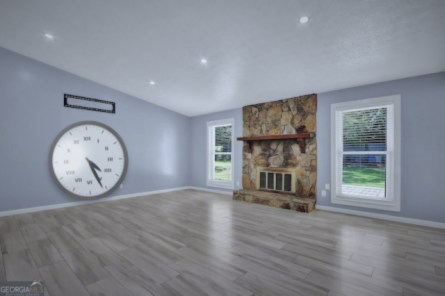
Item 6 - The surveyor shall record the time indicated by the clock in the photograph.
4:26
